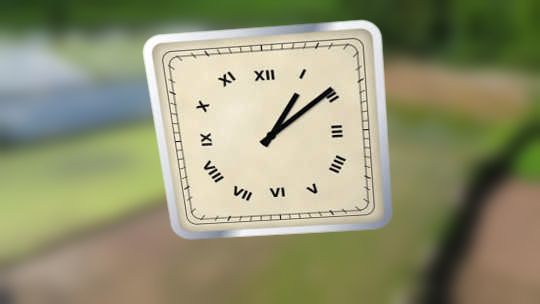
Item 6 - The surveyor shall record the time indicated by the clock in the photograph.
1:09
